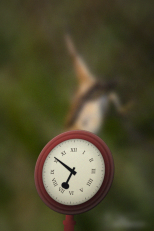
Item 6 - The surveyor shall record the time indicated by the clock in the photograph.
6:51
